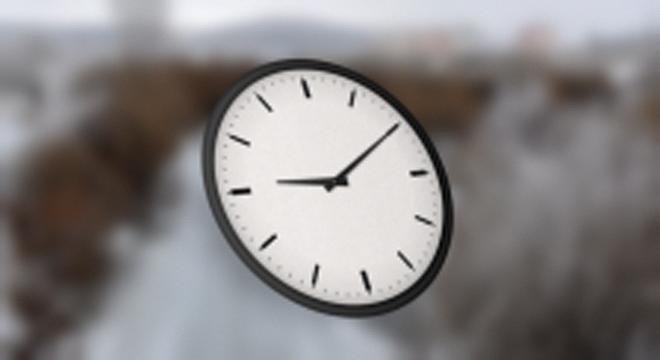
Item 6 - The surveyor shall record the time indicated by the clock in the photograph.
9:10
